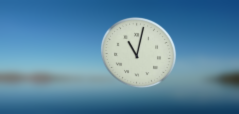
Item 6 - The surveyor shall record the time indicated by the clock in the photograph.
11:02
